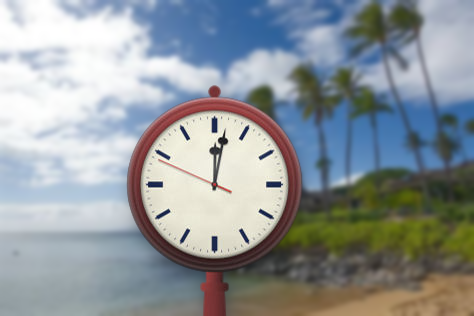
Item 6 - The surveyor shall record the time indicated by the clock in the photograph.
12:01:49
